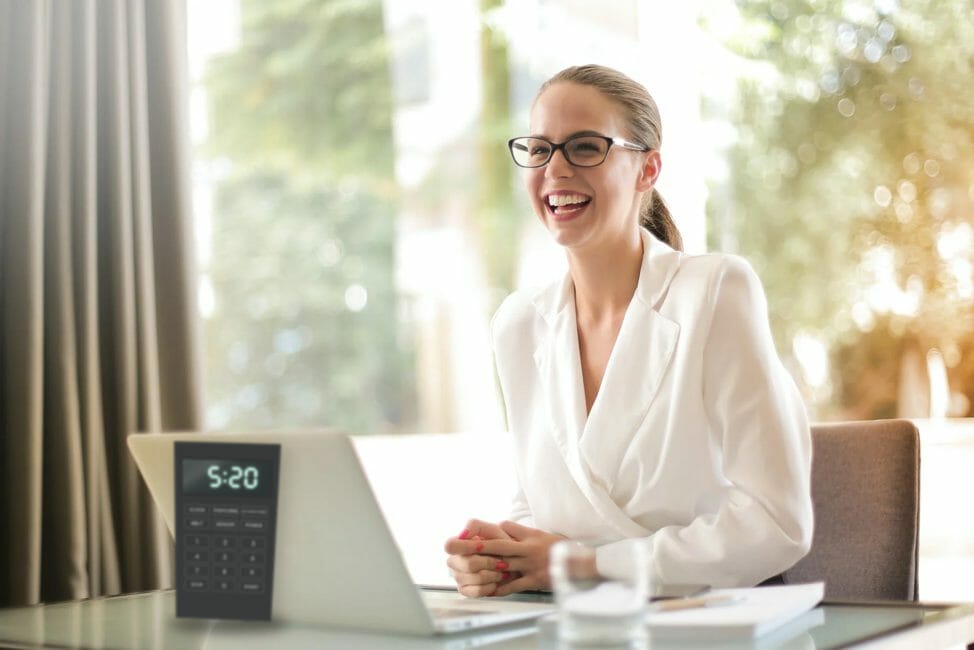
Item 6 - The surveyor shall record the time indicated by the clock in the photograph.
5:20
